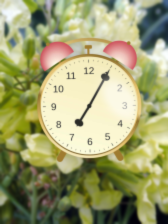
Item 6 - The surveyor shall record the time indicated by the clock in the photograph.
7:05
